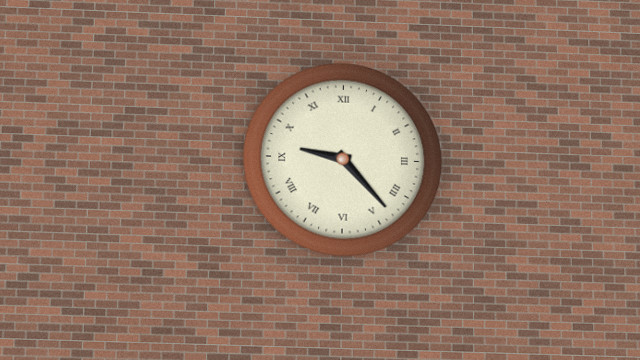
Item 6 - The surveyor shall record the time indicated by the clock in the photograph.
9:23
